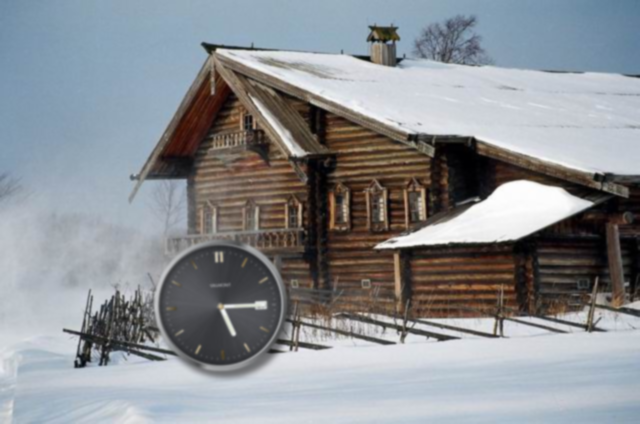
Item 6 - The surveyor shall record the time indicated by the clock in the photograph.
5:15
